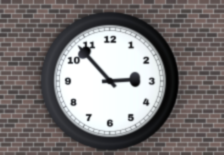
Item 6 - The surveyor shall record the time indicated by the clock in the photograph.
2:53
